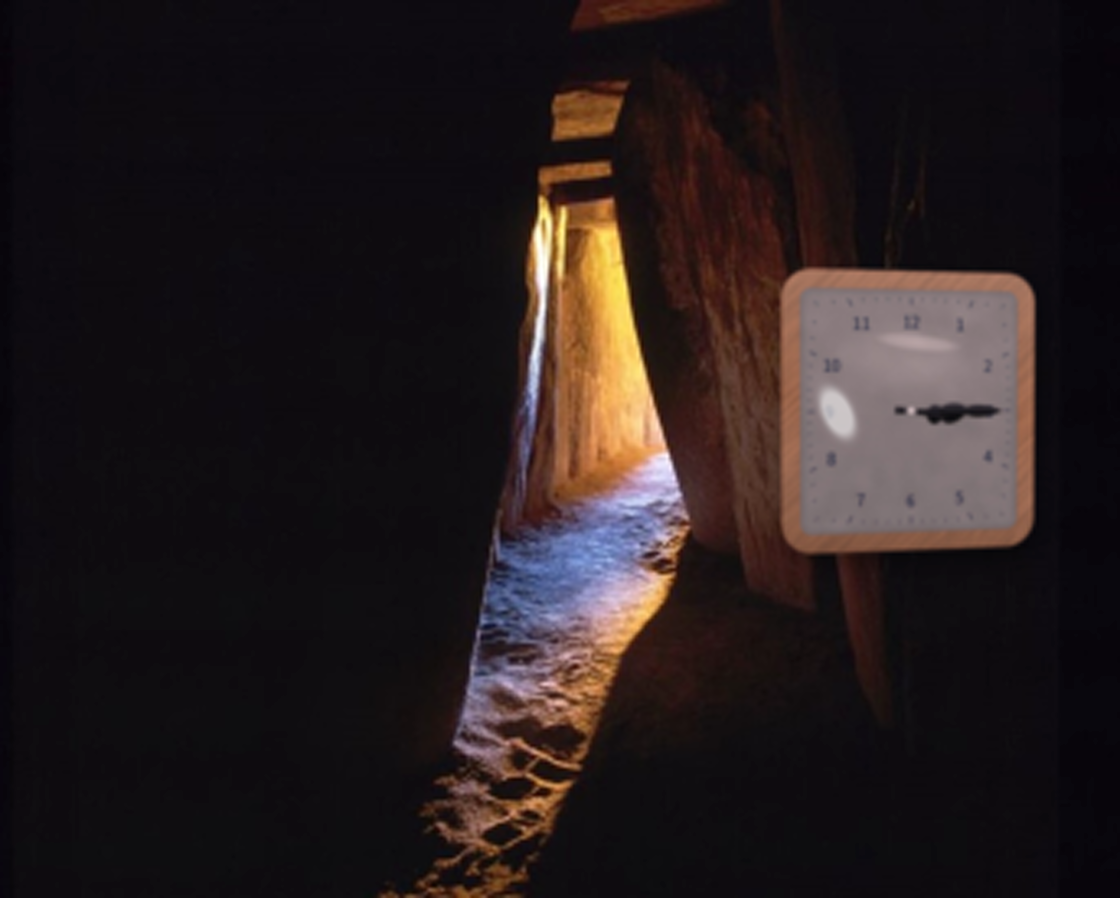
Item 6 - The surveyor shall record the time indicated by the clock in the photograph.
3:15
